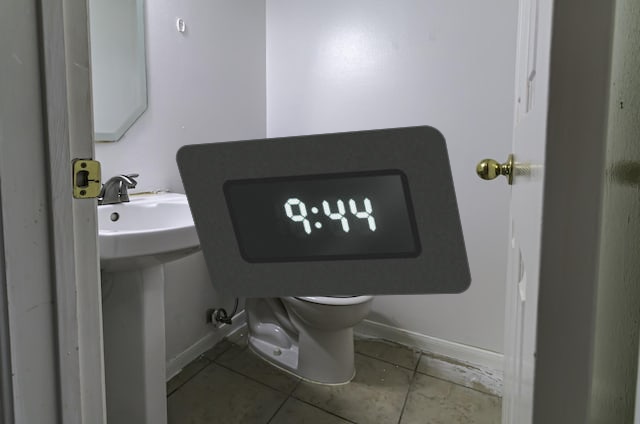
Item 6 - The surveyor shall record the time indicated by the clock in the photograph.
9:44
